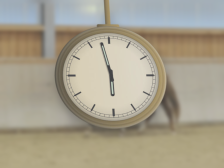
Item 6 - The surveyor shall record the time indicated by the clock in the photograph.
5:58
